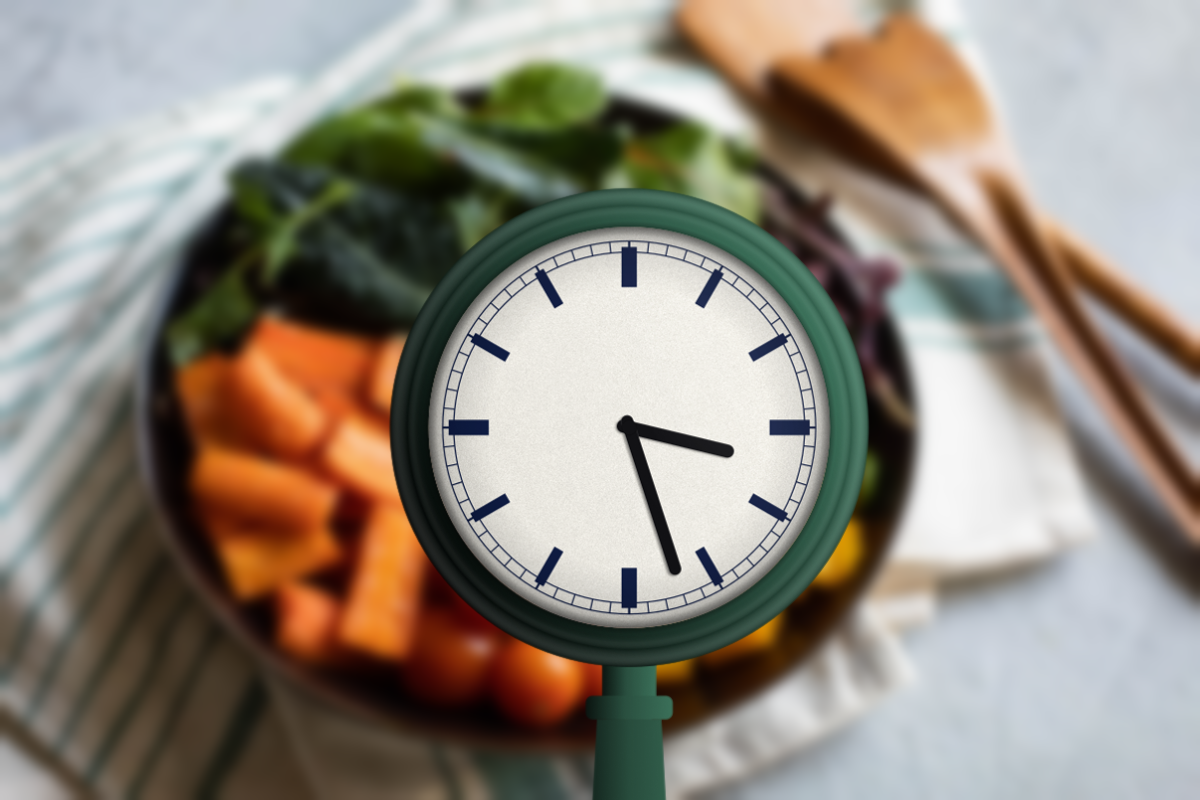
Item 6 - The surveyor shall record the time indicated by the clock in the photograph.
3:27
